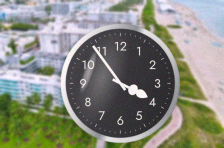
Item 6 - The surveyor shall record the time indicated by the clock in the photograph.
3:54
